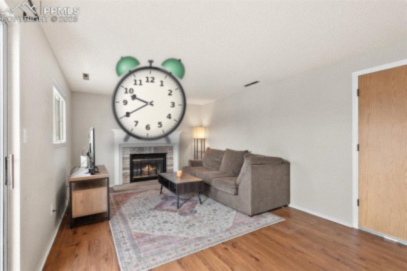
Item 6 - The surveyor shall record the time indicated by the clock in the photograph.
9:40
